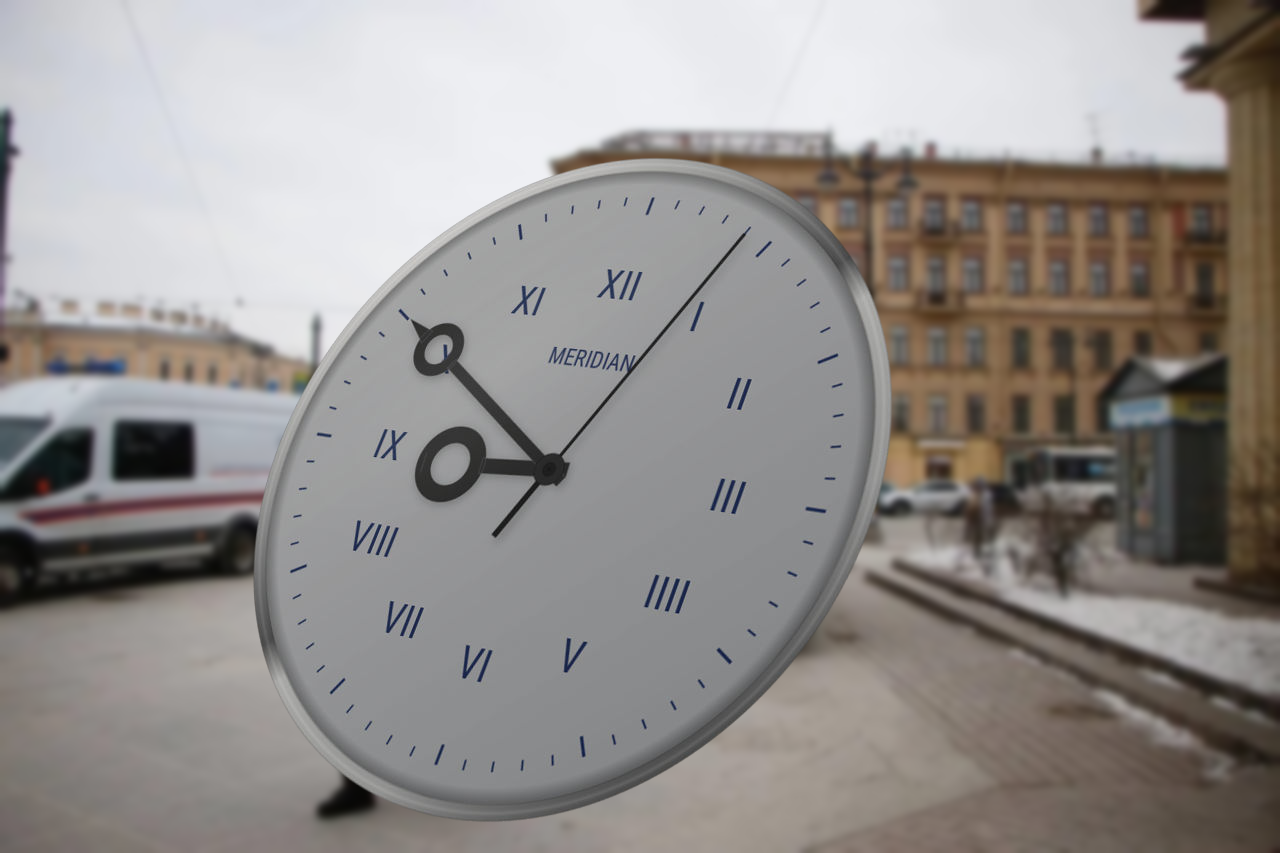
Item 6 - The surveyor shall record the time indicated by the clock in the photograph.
8:50:04
